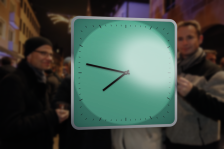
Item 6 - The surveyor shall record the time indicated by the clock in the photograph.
7:47
